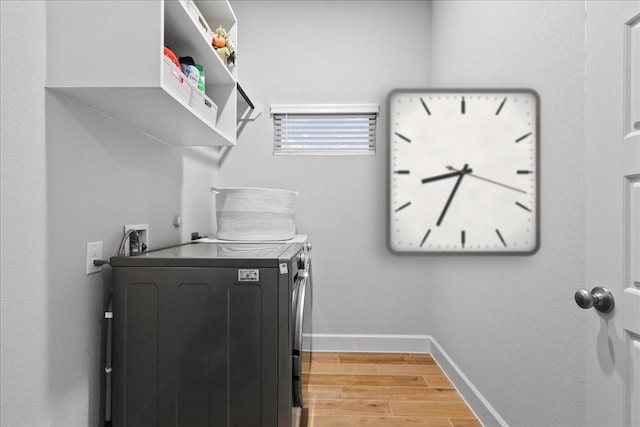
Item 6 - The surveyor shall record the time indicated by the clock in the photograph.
8:34:18
